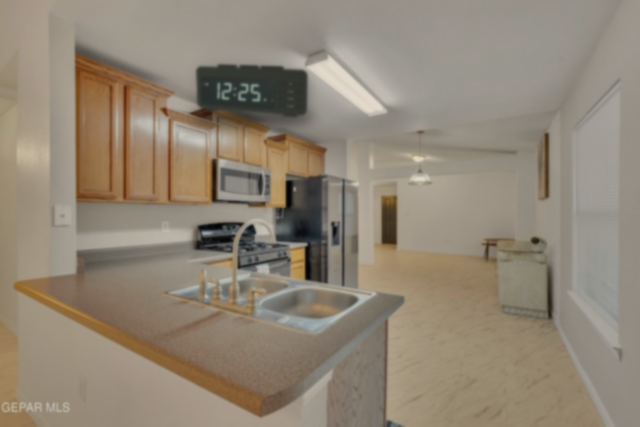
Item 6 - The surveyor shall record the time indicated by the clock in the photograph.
12:25
